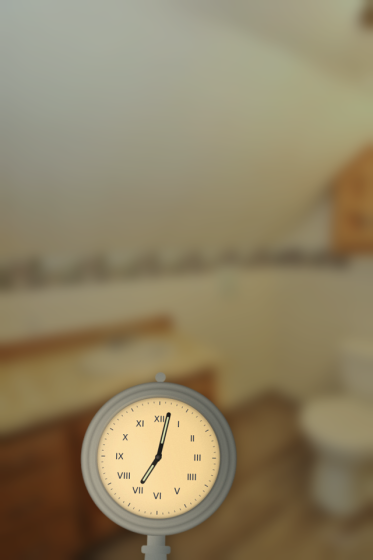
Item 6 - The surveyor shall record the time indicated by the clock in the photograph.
7:02
